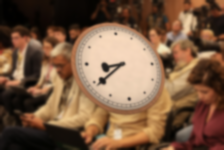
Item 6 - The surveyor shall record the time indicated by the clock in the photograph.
8:39
